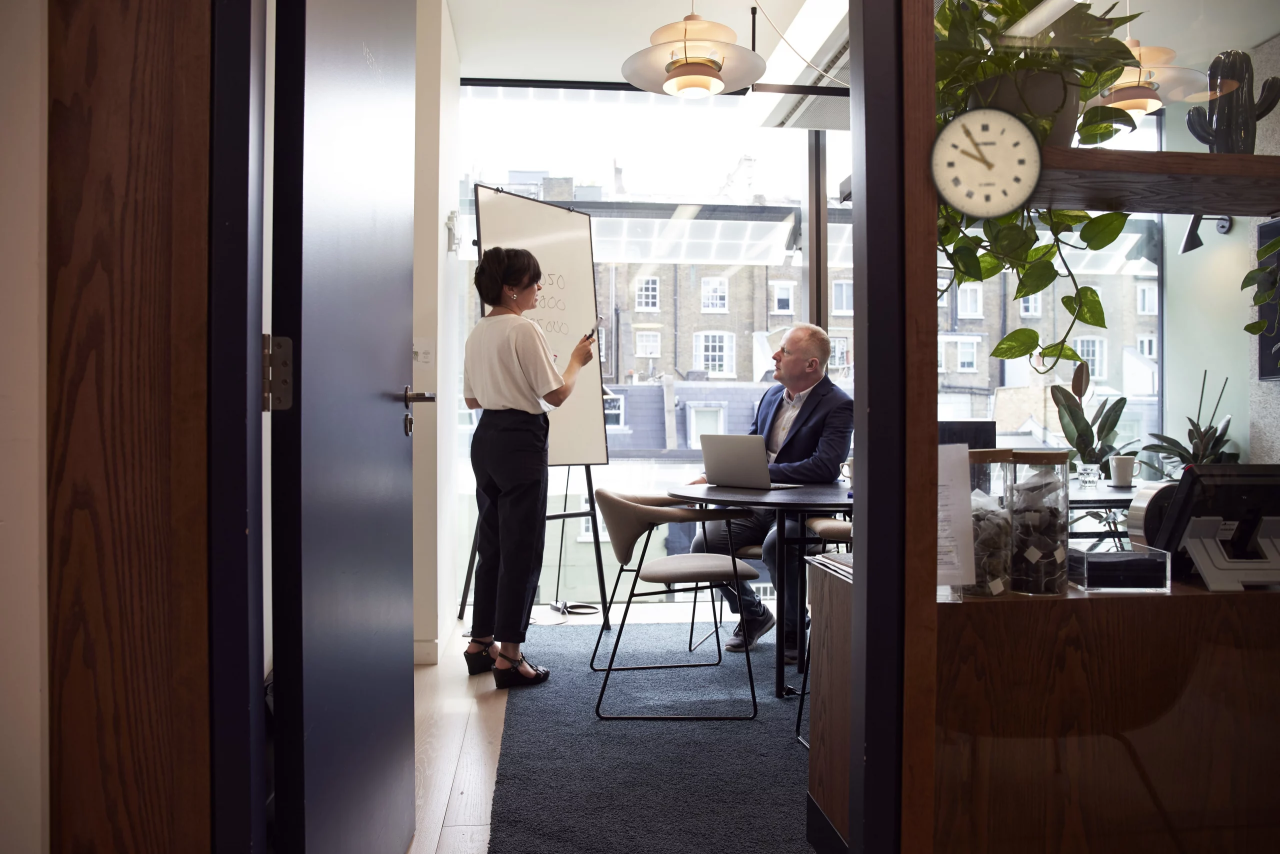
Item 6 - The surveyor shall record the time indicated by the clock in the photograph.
9:55
